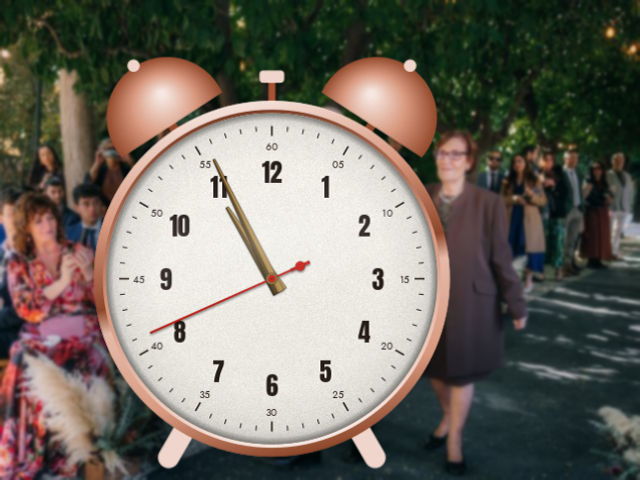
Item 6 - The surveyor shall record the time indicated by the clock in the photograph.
10:55:41
